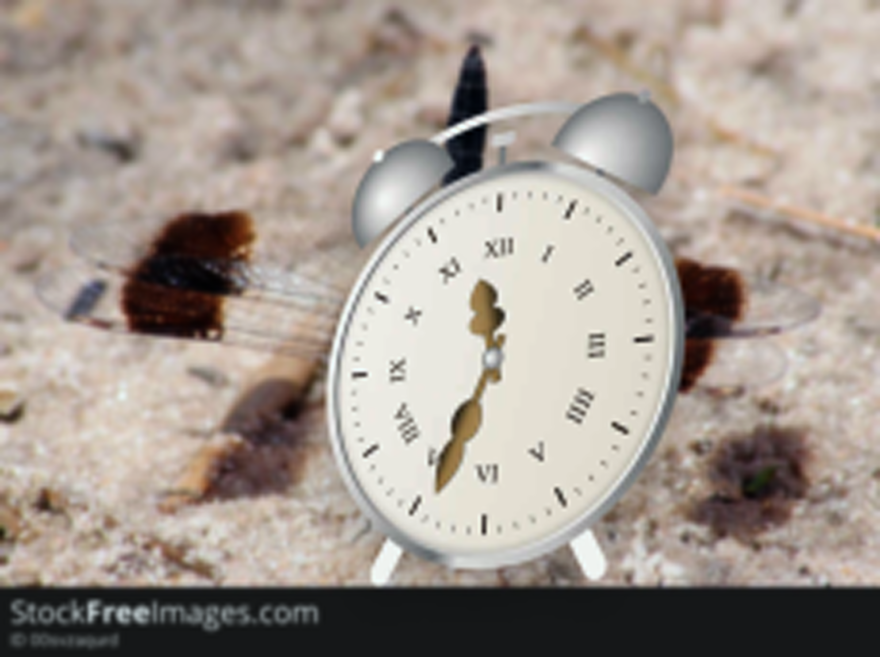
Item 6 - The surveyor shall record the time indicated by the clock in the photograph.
11:34
